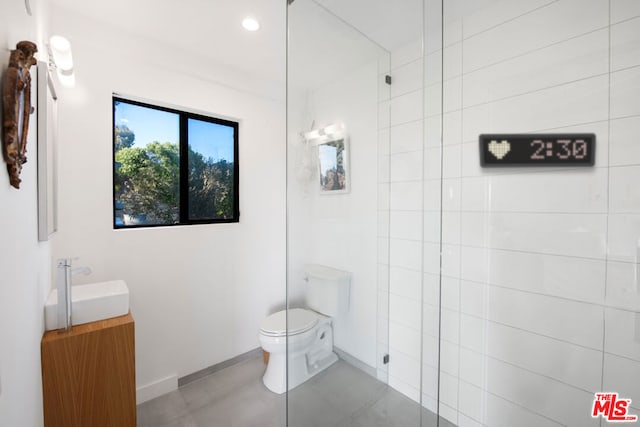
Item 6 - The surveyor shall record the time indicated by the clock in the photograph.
2:30
